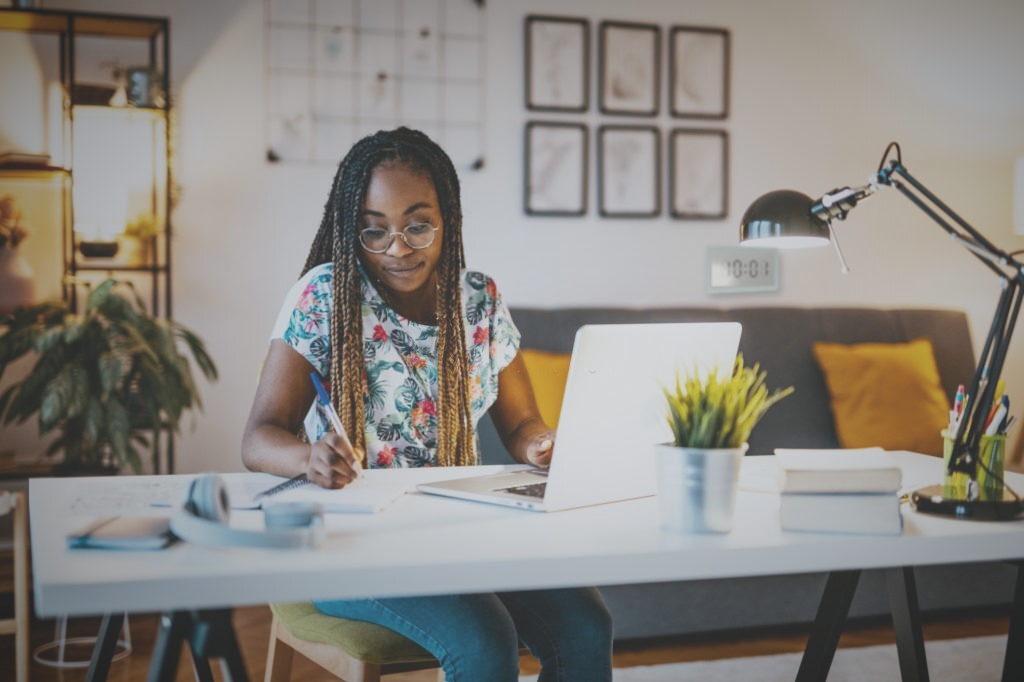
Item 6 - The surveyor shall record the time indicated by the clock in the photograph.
10:01
